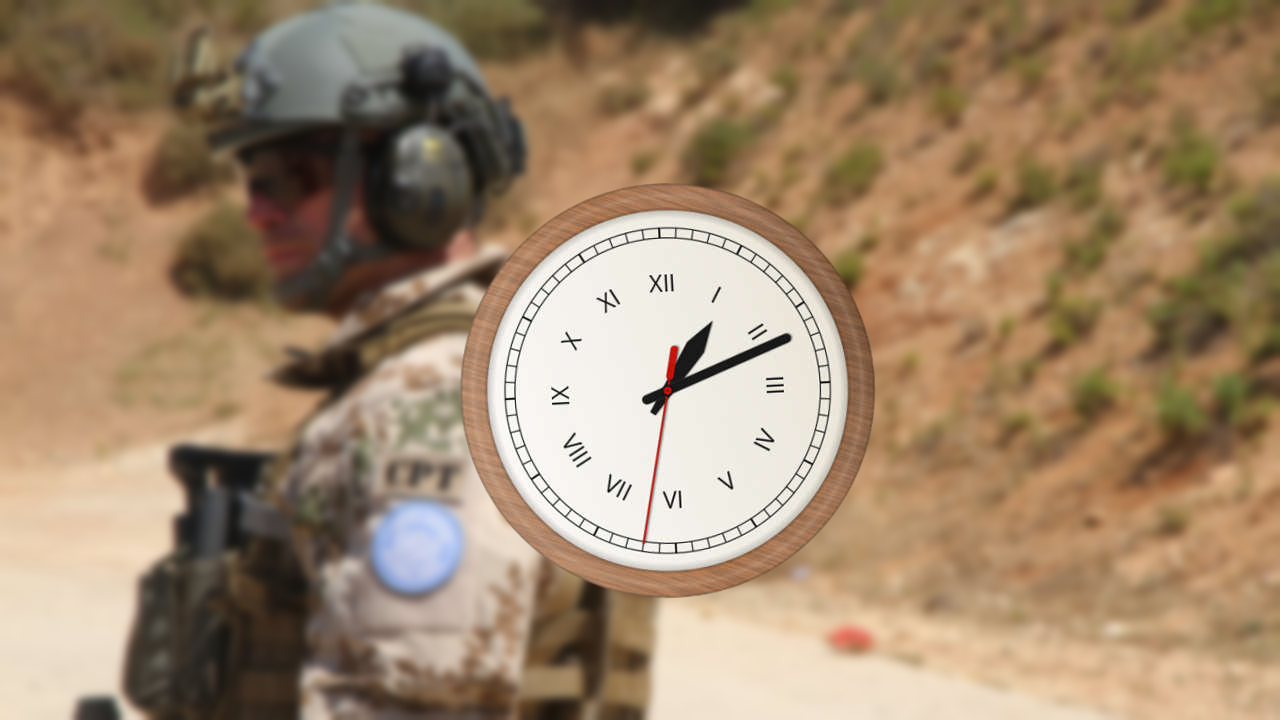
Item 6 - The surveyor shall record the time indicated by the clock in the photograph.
1:11:32
